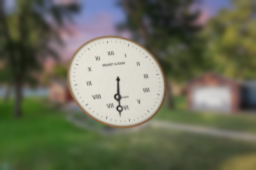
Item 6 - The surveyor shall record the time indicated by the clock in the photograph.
6:32
